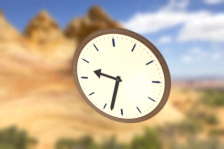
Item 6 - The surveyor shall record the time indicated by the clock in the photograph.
9:33
